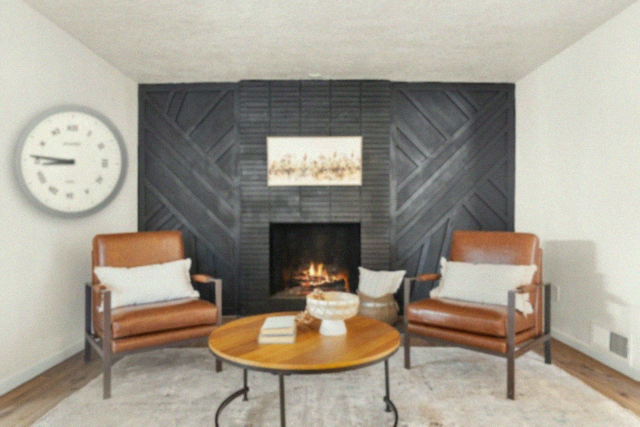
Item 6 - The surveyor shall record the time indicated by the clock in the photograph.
8:46
